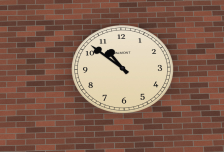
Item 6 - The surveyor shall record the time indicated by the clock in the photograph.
10:52
